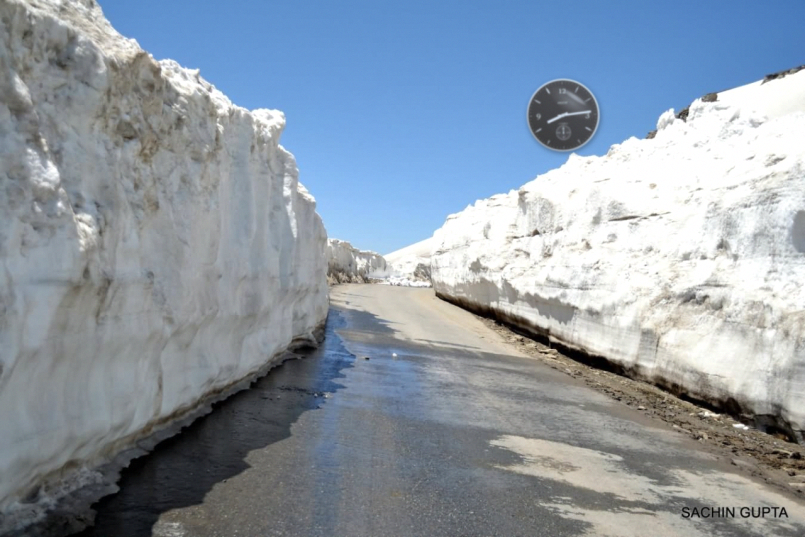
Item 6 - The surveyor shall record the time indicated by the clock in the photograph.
8:14
